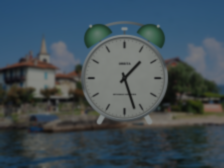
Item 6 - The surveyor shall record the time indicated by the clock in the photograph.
1:27
